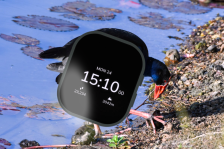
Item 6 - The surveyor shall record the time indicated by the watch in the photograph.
15:10
